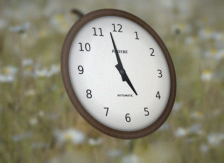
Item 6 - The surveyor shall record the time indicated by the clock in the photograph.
4:58
